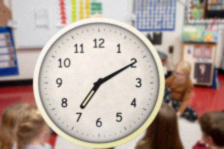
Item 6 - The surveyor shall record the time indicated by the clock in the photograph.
7:10
